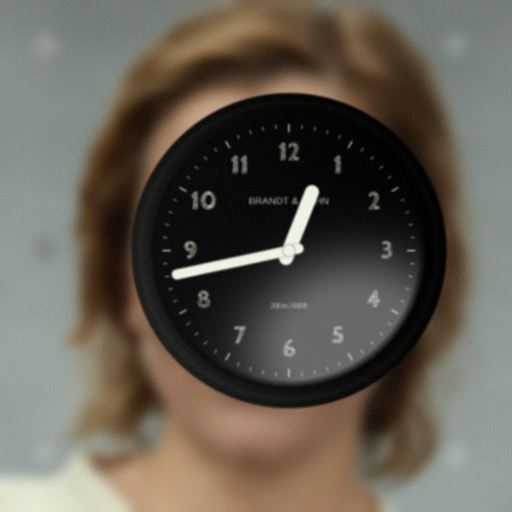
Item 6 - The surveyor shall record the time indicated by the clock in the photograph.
12:43
